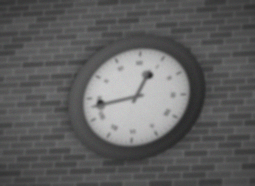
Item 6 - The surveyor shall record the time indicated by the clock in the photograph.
12:43
